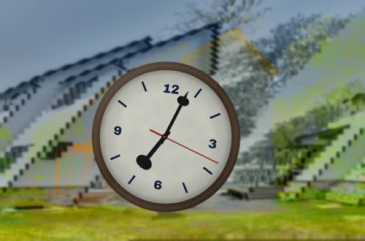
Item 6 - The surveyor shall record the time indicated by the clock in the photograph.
7:03:18
